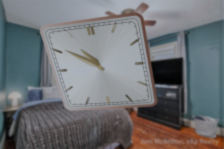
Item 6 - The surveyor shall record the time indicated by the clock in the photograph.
10:51
